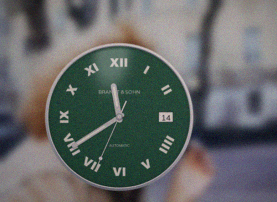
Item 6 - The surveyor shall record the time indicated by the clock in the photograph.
11:39:34
